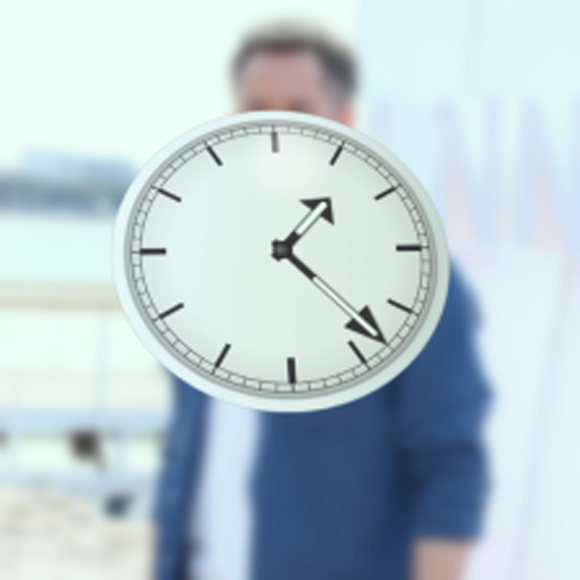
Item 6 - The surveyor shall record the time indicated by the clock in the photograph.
1:23
